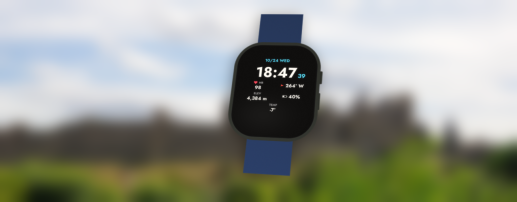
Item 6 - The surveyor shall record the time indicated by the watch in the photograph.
18:47
